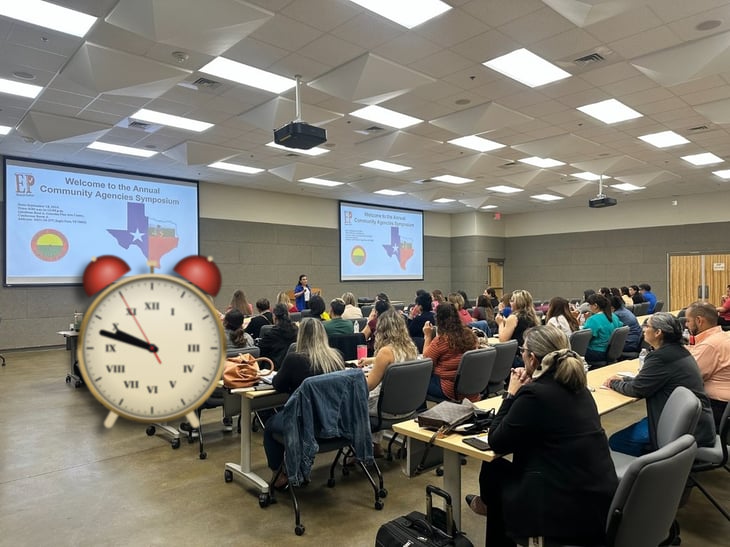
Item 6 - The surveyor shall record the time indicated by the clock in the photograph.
9:47:55
